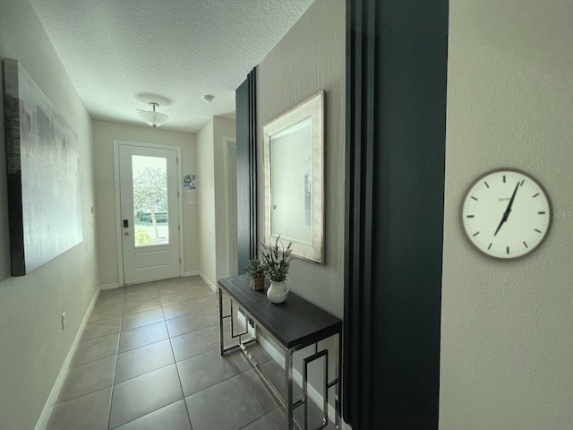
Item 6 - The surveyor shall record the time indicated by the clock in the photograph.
7:04
